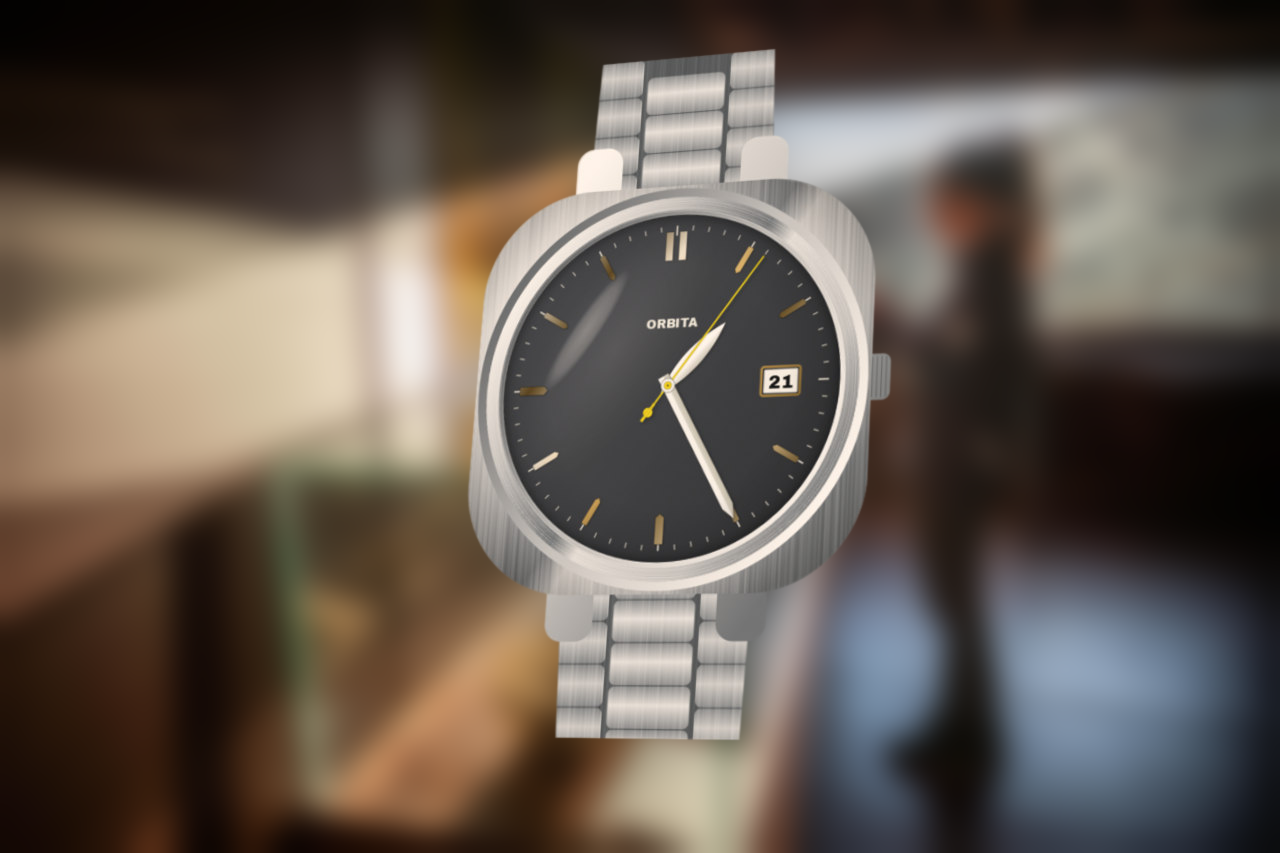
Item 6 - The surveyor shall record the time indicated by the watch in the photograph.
1:25:06
